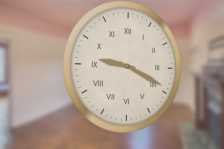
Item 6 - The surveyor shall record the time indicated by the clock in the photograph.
9:19
